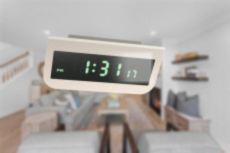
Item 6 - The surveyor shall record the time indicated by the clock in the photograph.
1:31:17
